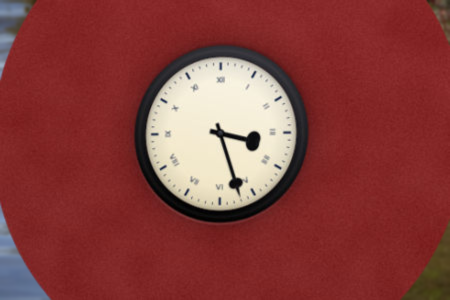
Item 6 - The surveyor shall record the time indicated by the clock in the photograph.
3:27
